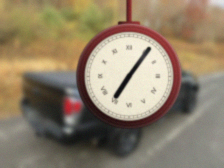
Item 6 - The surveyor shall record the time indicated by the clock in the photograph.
7:06
